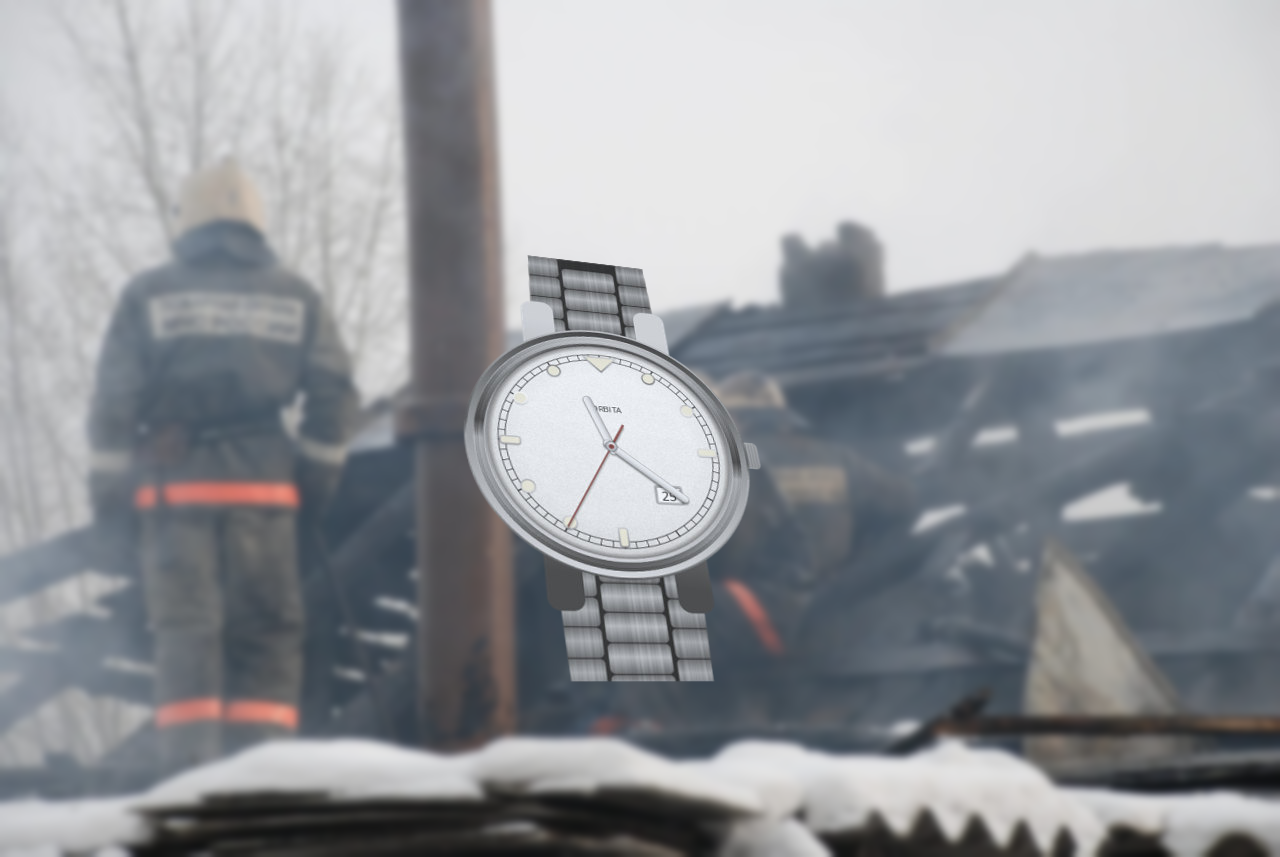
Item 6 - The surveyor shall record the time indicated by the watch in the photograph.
11:21:35
